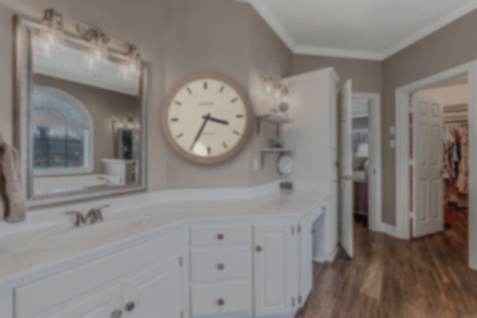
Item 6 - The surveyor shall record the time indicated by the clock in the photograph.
3:35
